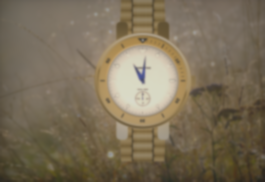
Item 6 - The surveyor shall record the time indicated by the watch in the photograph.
11:01
